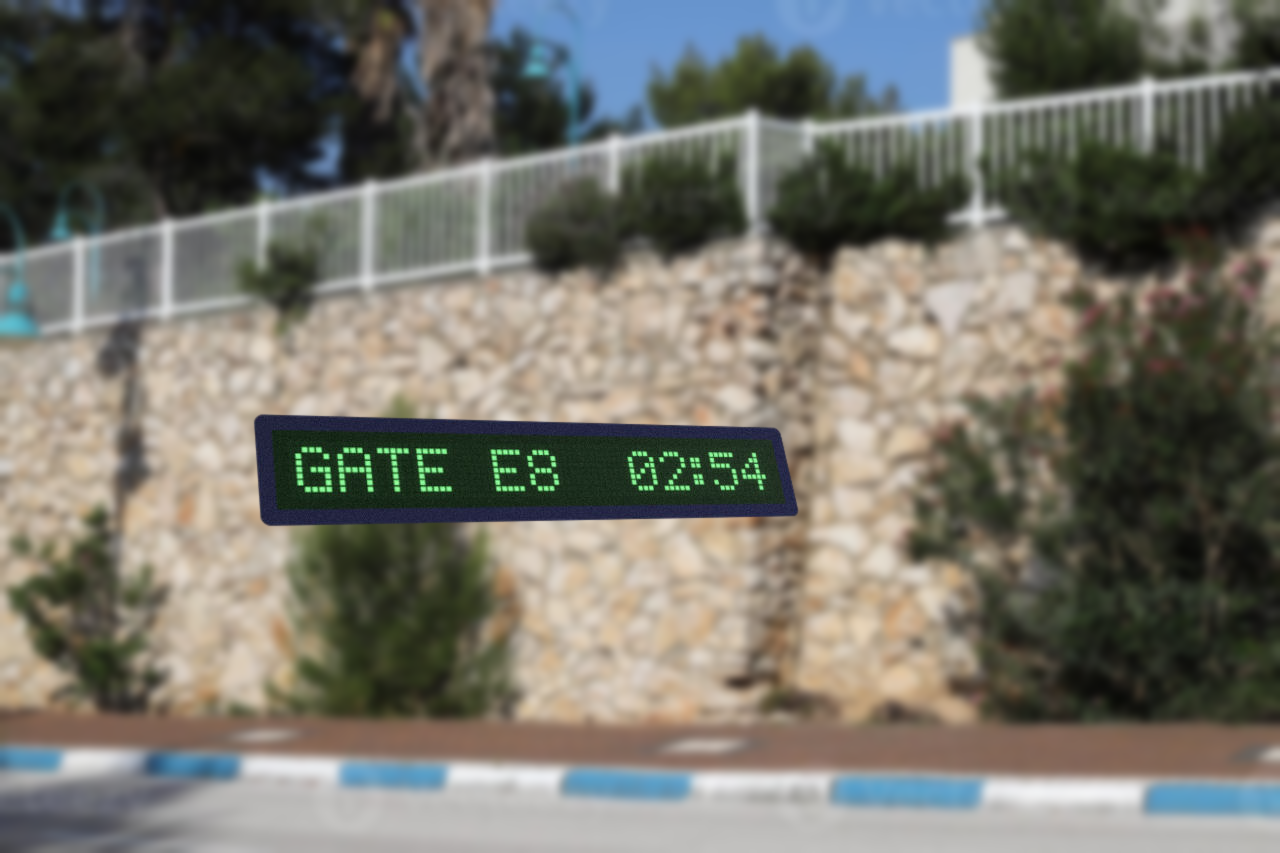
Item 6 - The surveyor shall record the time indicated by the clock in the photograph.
2:54
